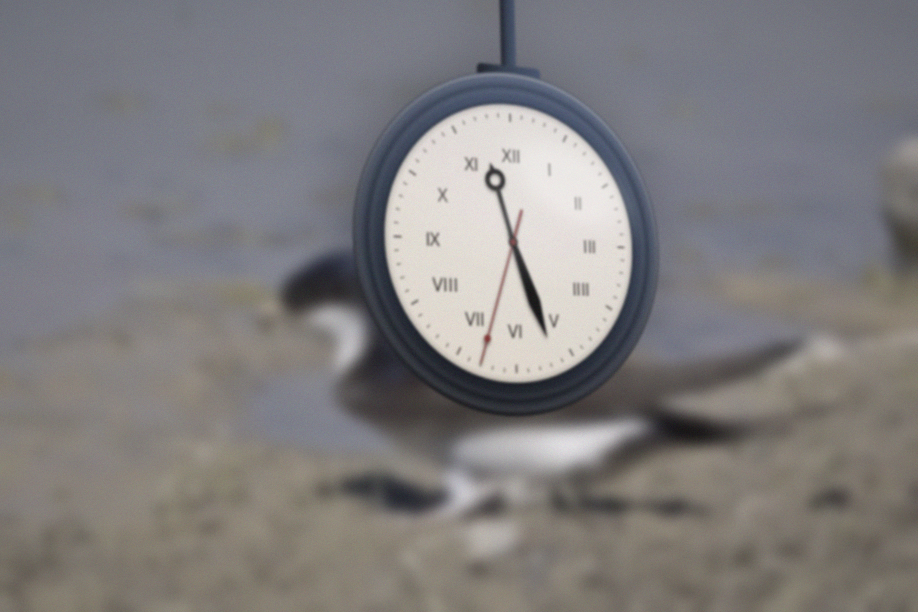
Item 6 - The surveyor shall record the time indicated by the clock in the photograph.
11:26:33
